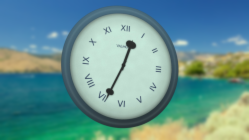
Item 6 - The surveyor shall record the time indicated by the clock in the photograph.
12:34
